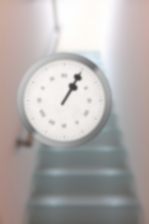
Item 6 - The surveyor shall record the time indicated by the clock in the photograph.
1:05
